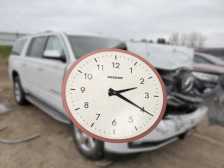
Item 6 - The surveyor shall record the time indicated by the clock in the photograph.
2:20
